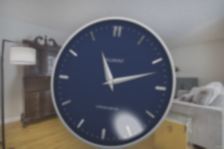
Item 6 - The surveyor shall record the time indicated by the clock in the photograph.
11:12
